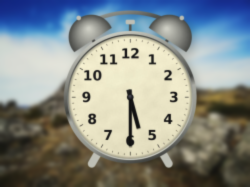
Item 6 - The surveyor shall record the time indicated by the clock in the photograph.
5:30
